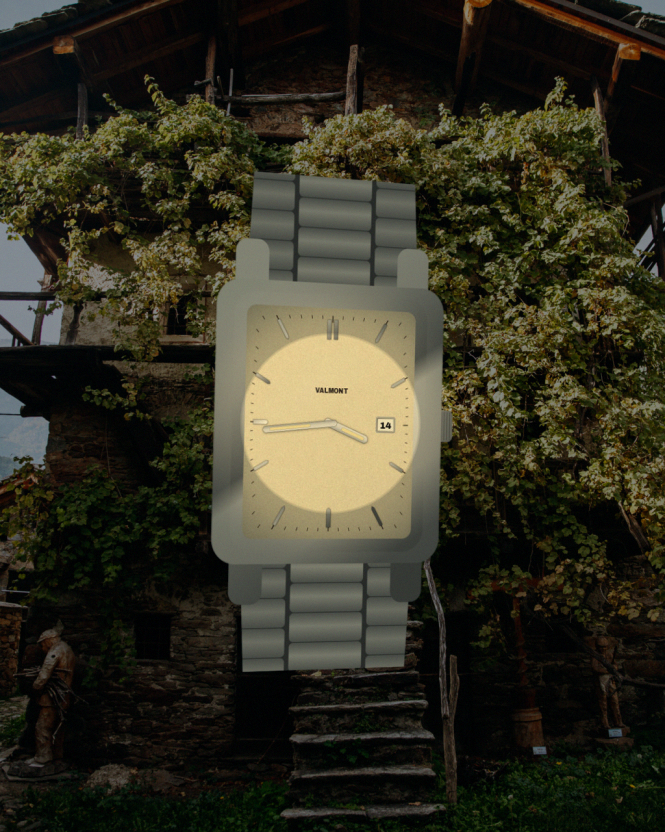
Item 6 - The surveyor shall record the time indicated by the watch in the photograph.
3:44
